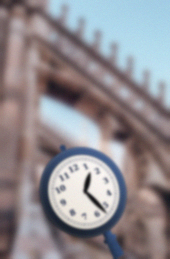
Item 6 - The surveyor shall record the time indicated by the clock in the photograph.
1:27
